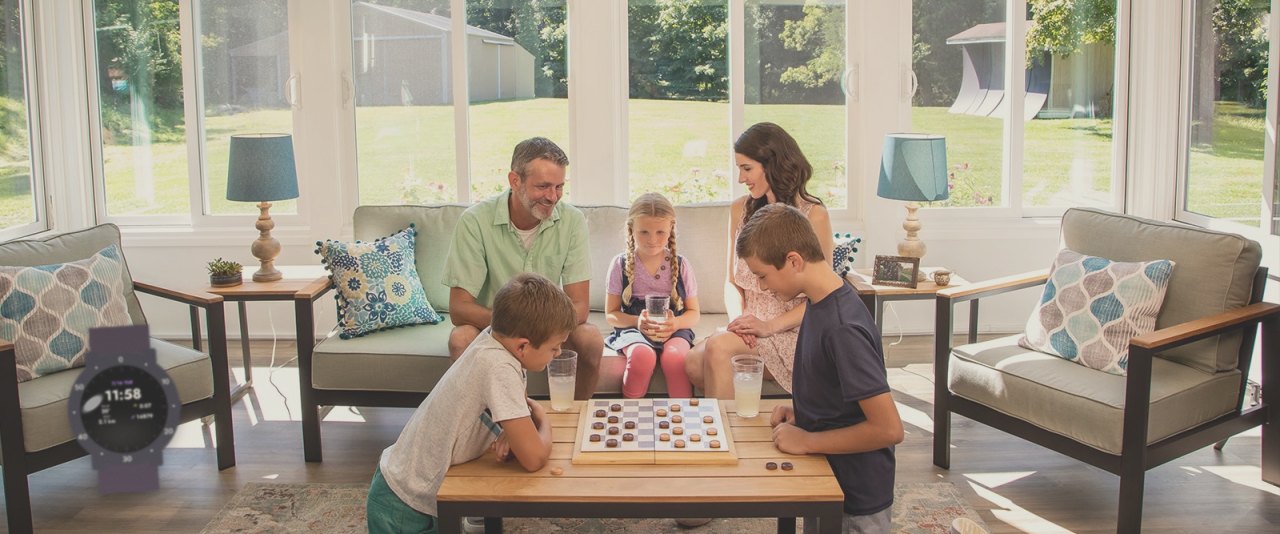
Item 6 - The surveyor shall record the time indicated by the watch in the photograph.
11:58
